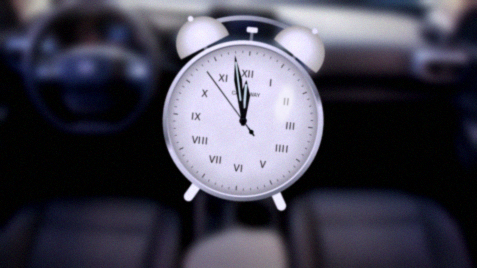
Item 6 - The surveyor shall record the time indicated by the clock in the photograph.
11:57:53
